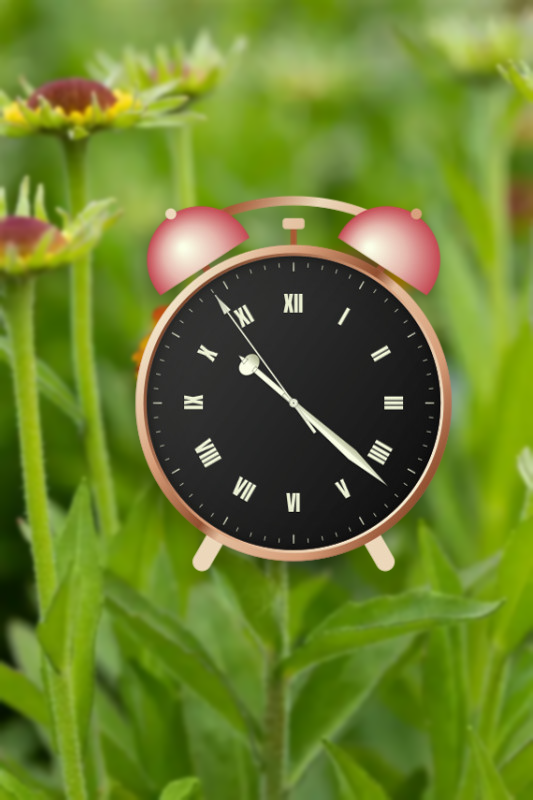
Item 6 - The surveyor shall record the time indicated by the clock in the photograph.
10:21:54
